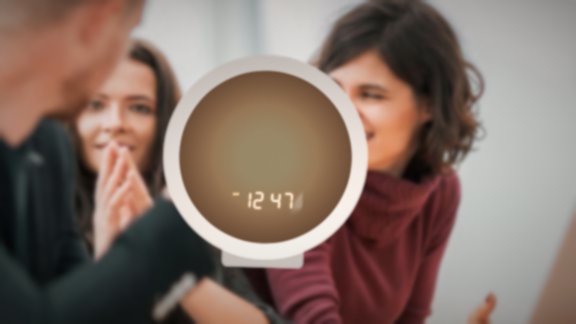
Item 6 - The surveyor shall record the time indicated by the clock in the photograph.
12:47
